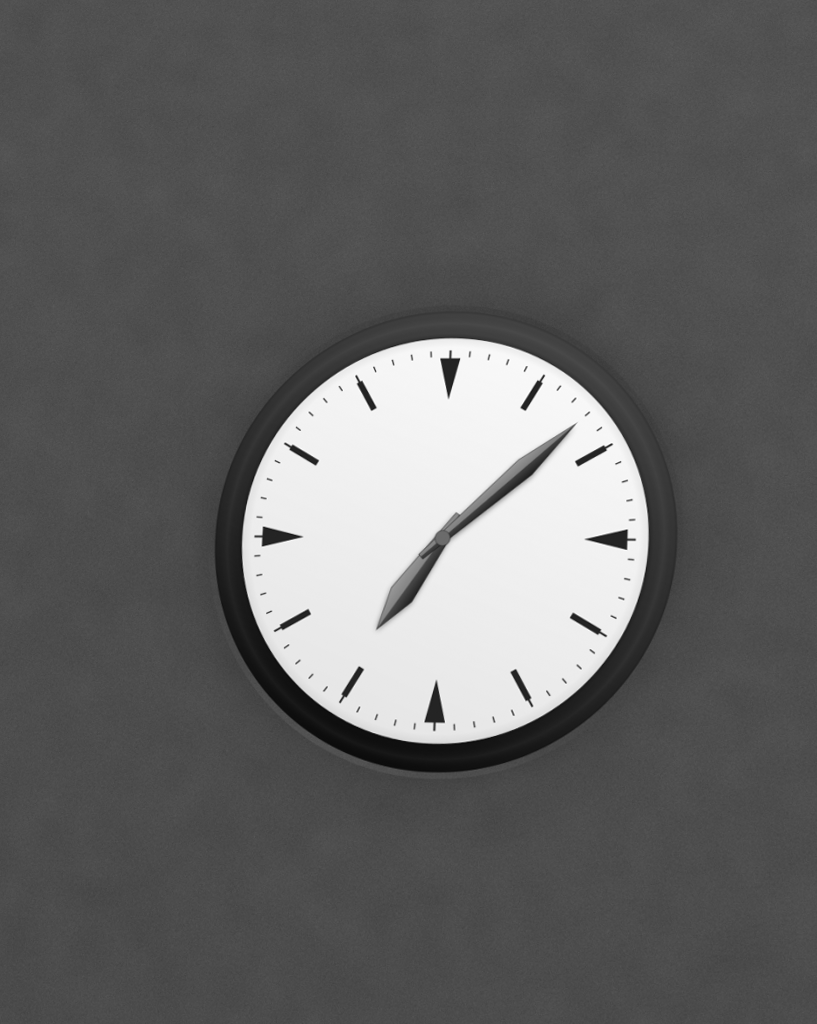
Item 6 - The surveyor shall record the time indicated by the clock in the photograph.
7:08
